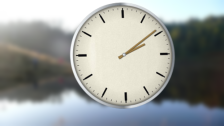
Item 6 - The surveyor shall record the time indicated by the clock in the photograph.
2:09
